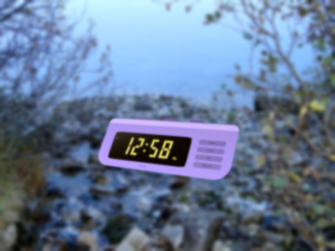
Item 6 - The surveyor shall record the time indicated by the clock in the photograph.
12:58
